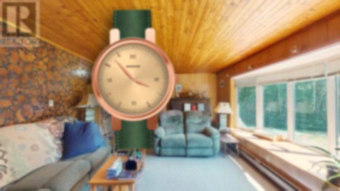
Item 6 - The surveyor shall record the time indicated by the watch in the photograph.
3:53
